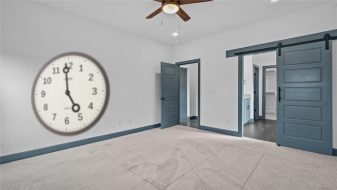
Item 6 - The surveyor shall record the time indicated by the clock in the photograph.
4:59
